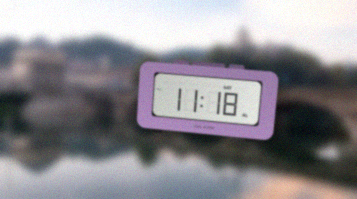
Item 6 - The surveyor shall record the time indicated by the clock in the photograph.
11:18
